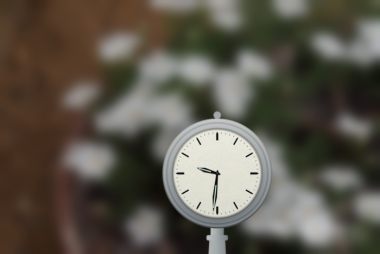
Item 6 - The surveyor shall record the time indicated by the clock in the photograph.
9:31
